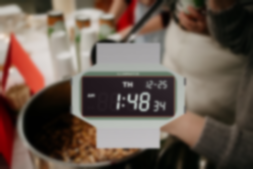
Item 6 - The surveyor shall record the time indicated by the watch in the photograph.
1:48
